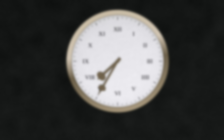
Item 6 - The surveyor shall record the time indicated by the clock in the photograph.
7:35
